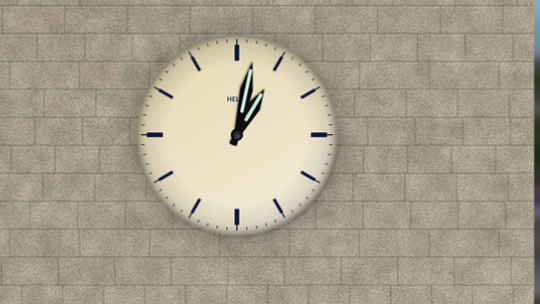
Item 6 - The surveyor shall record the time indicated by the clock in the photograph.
1:02
